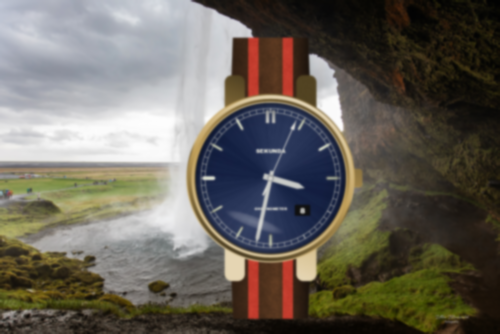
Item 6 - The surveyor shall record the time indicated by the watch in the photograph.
3:32:04
